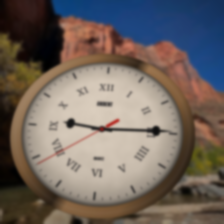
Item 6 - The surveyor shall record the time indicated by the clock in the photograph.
9:14:39
